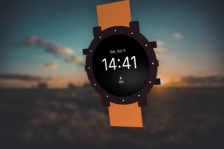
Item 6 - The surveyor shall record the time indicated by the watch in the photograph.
14:41
